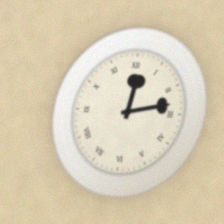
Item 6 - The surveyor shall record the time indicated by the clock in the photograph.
12:13
